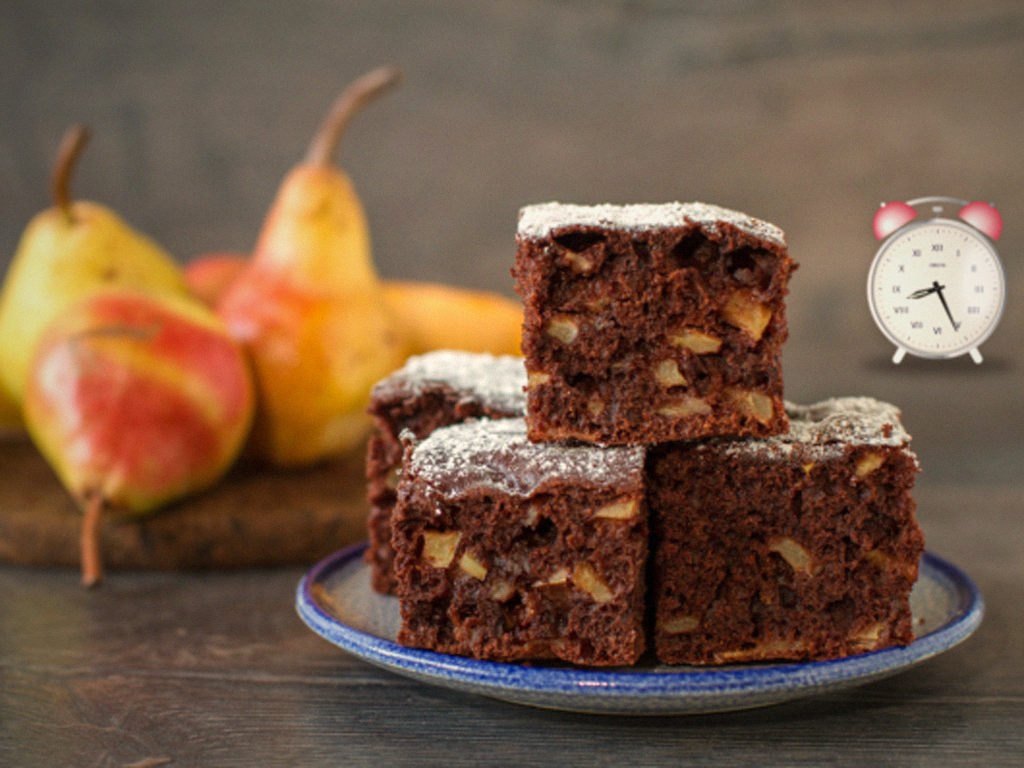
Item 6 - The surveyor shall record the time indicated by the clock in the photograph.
8:26
